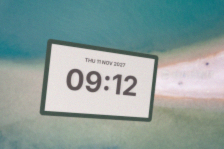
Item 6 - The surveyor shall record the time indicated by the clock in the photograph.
9:12
